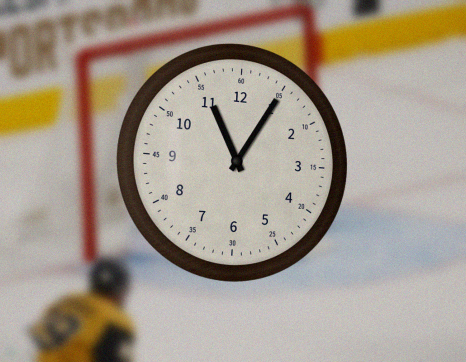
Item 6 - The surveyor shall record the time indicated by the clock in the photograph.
11:05
